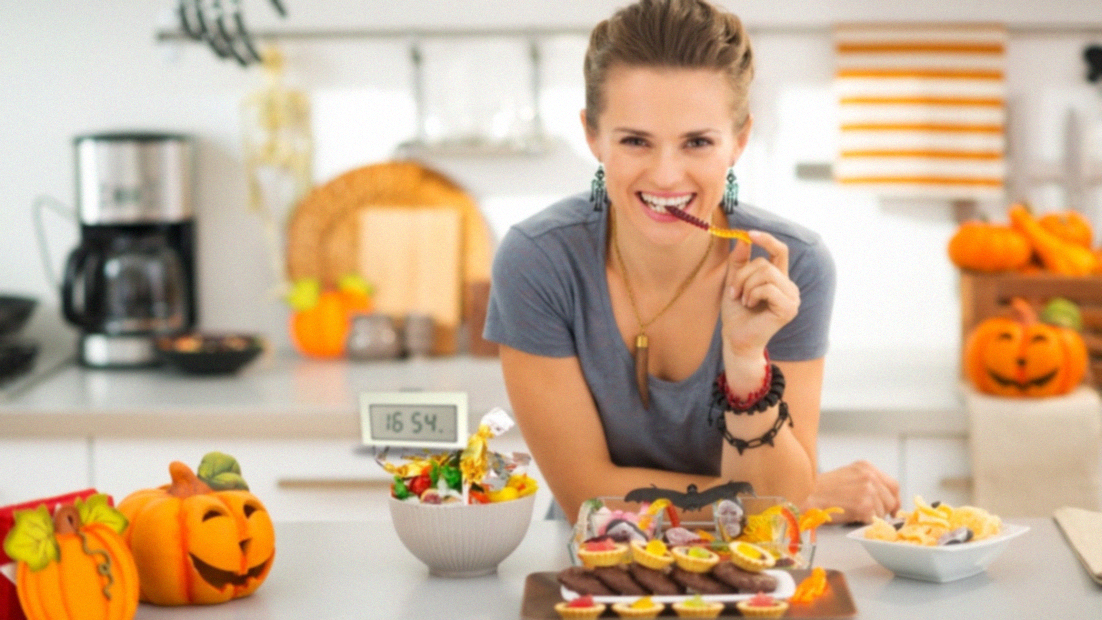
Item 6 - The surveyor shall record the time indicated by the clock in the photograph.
16:54
